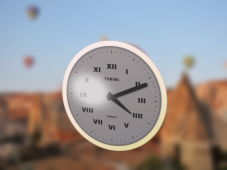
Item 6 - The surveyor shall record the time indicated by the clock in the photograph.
4:11
